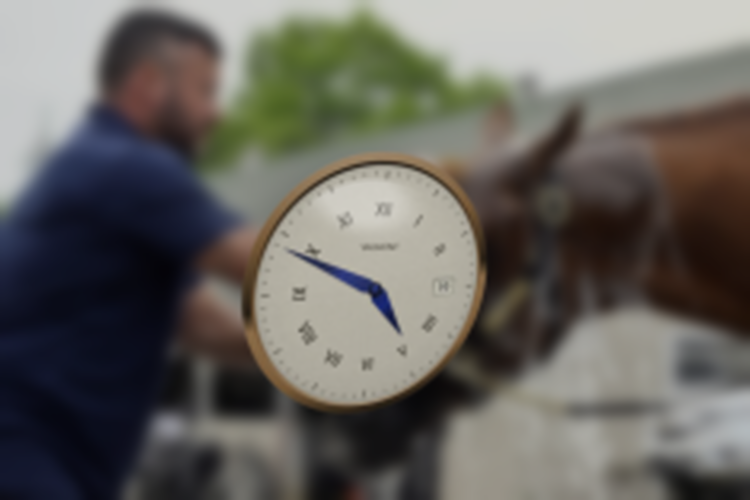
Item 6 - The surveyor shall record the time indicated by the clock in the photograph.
4:49
